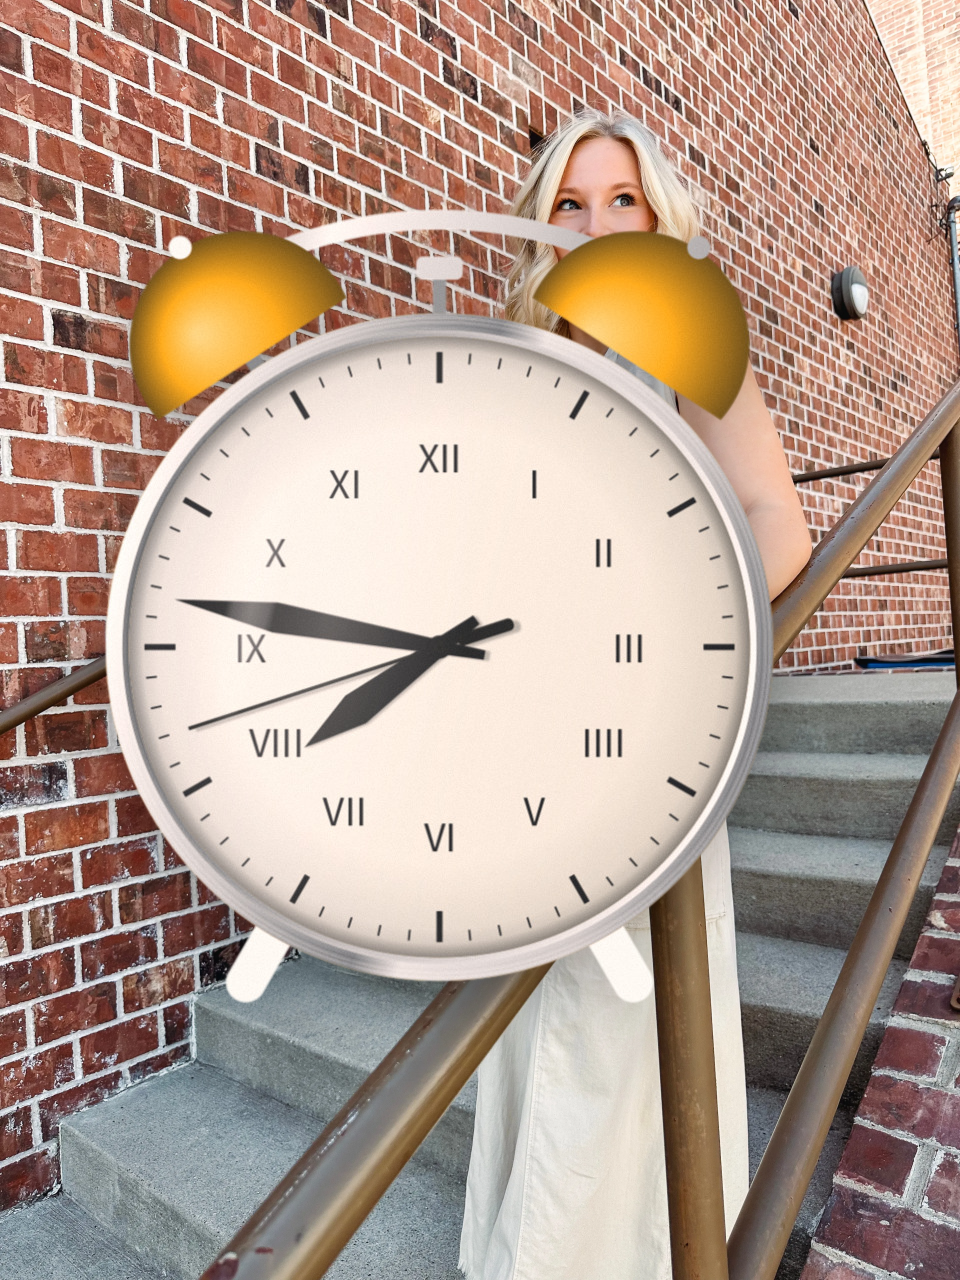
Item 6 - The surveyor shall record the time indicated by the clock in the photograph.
7:46:42
